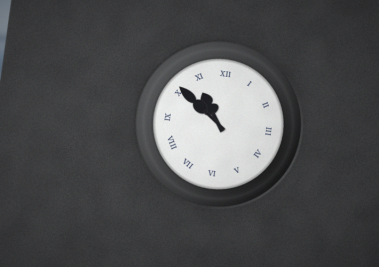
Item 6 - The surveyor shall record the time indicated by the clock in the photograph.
10:51
